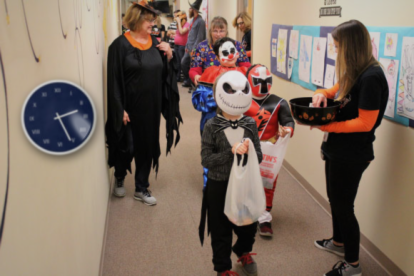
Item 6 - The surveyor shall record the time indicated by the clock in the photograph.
2:26
